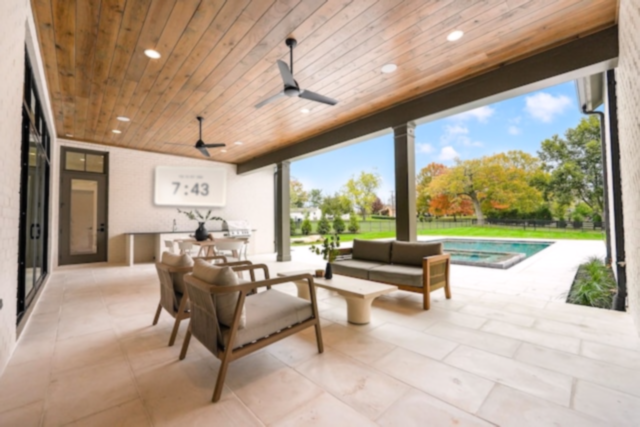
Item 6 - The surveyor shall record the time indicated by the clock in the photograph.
7:43
